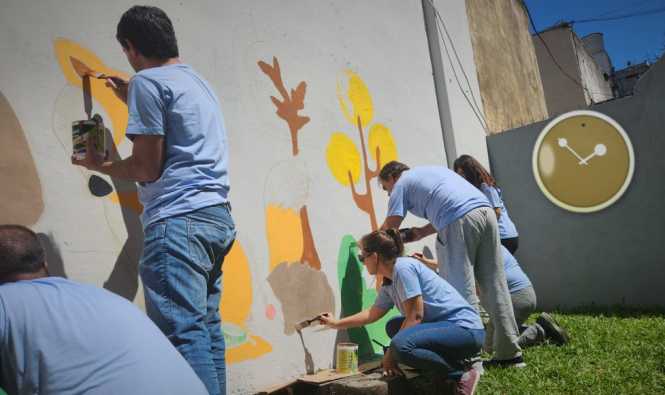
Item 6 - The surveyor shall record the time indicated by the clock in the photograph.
1:52
